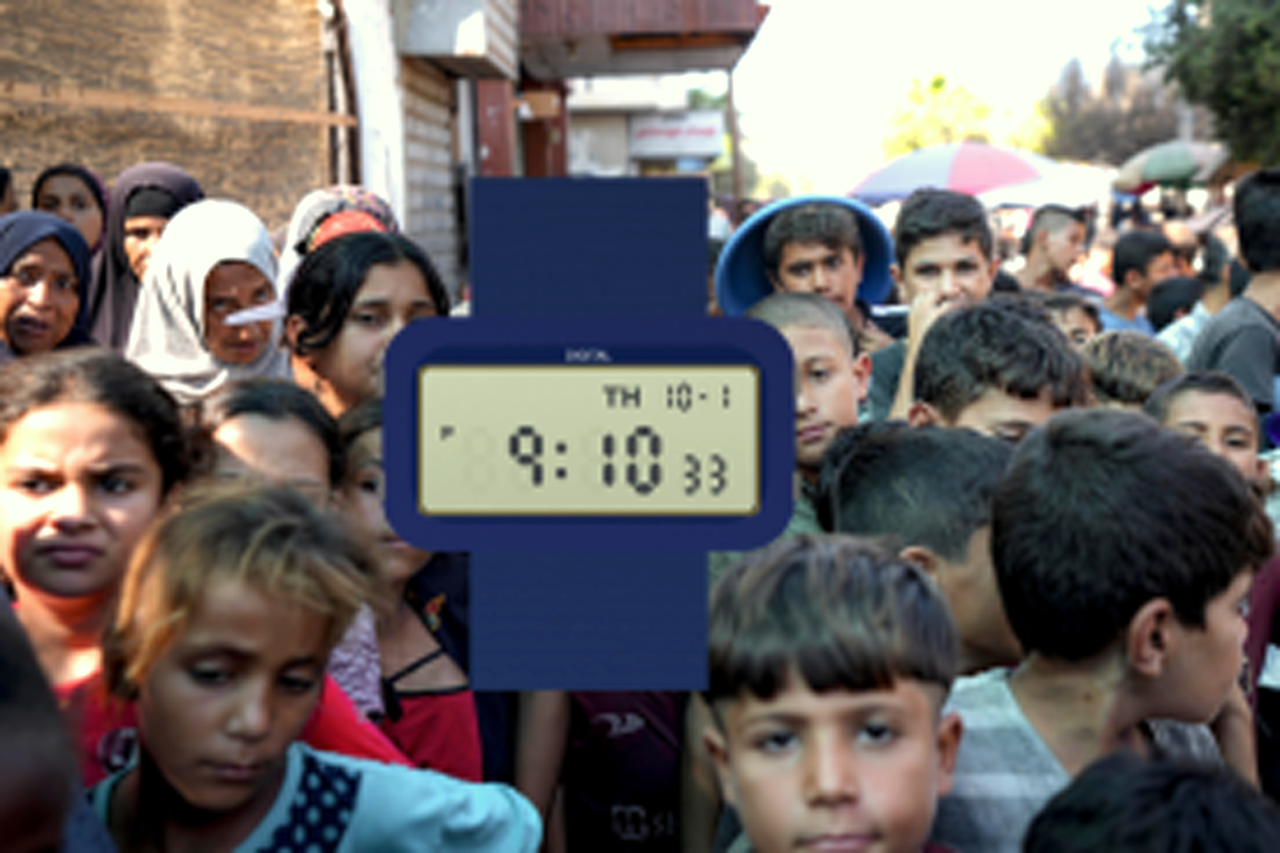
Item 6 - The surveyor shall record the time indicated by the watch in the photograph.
9:10:33
